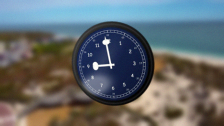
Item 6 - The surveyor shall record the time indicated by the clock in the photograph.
8:59
